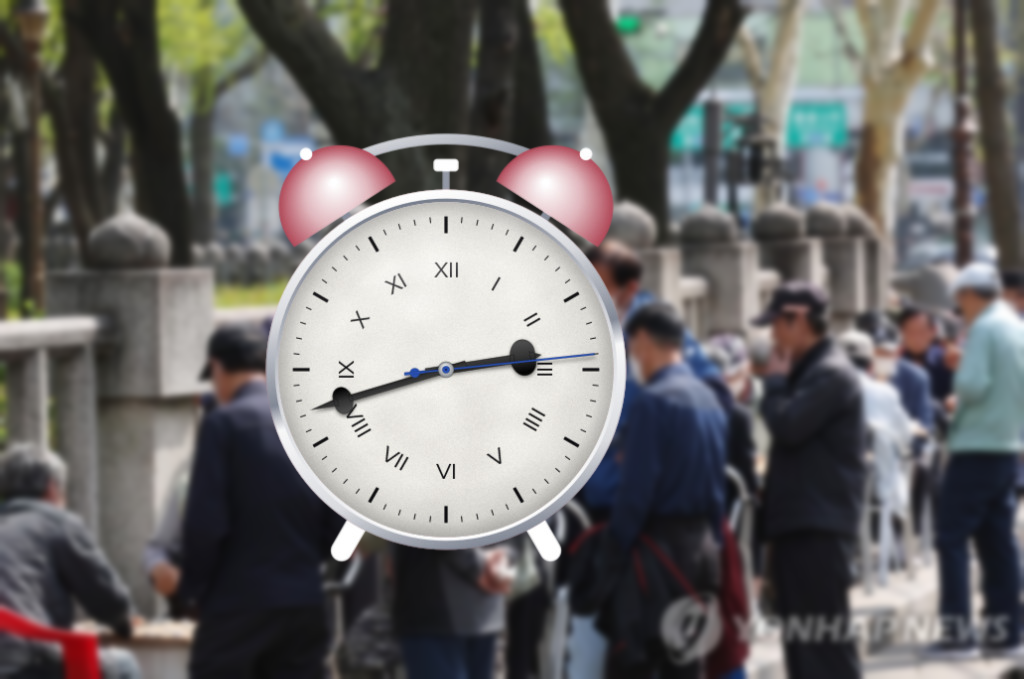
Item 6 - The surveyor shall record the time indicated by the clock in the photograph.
2:42:14
